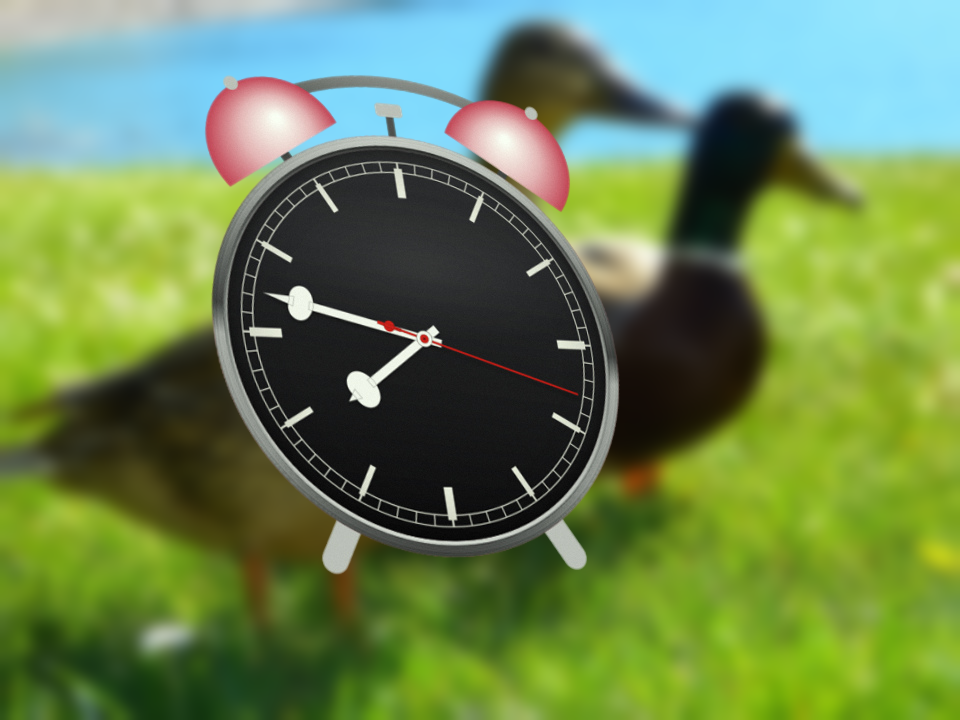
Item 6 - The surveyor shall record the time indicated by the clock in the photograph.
7:47:18
